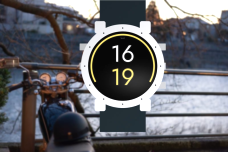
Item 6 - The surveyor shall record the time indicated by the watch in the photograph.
16:19
